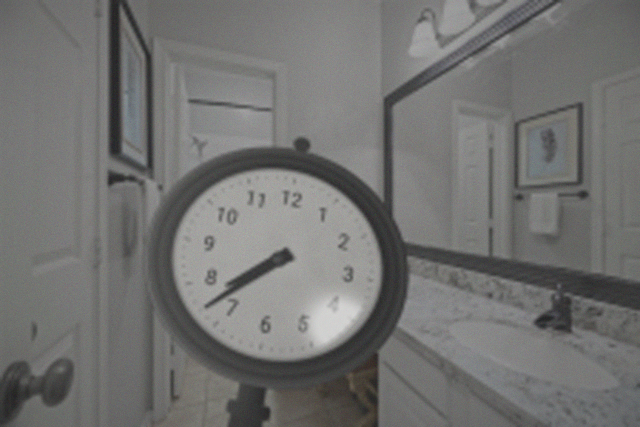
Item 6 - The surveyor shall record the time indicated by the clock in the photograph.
7:37
